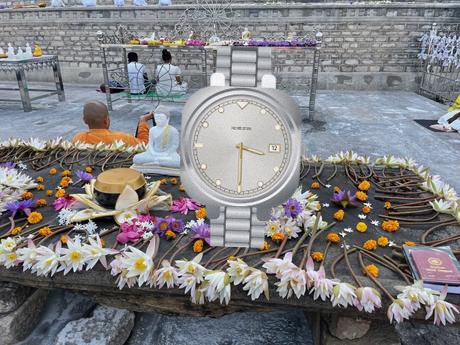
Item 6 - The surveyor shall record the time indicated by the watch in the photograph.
3:30
